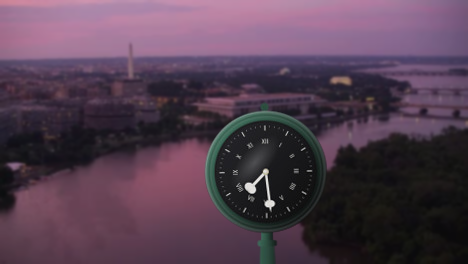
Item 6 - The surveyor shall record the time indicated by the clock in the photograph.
7:29
